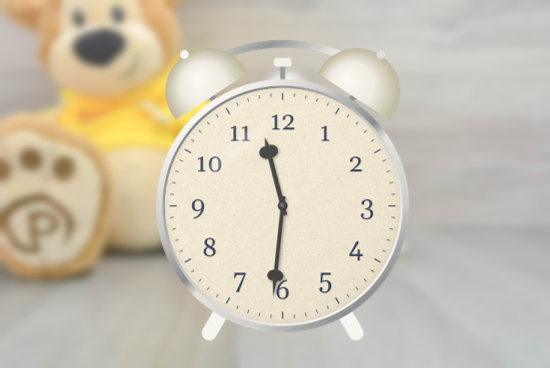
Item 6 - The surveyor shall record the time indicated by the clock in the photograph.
11:31
